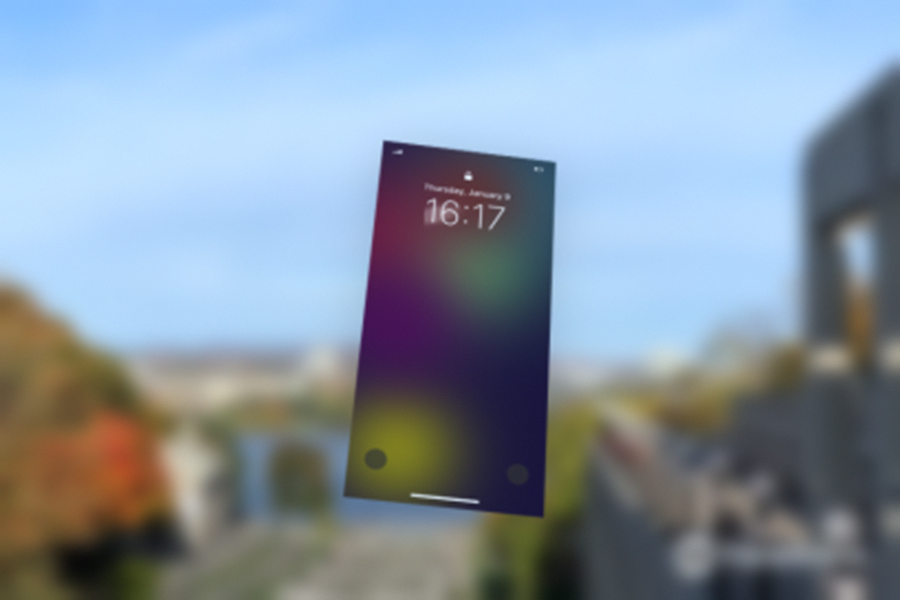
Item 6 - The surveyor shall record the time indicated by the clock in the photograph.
16:17
